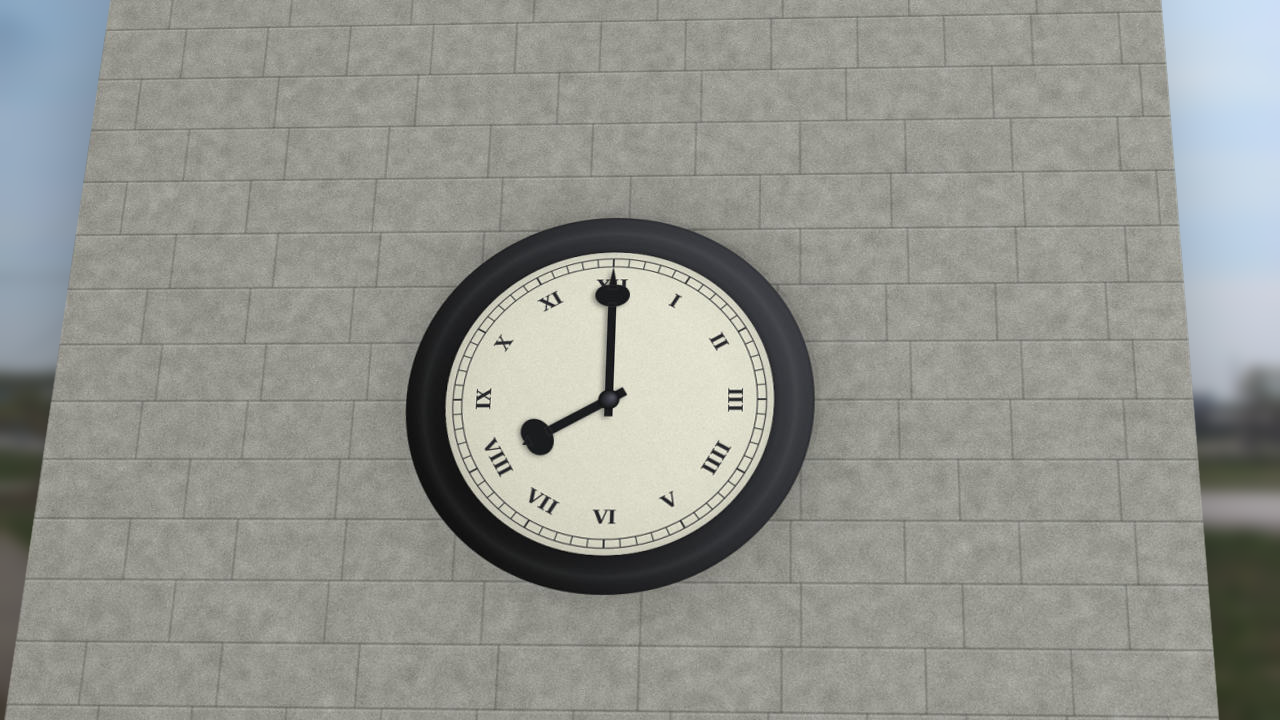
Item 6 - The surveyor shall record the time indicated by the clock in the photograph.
8:00
